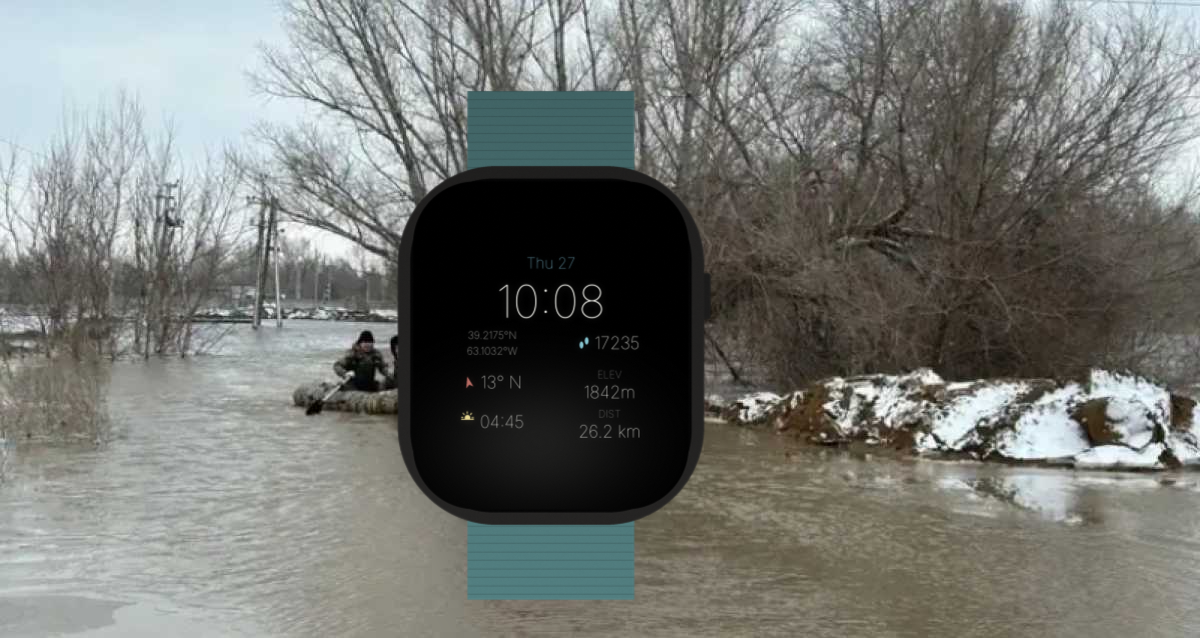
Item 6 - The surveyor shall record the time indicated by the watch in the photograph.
10:08
